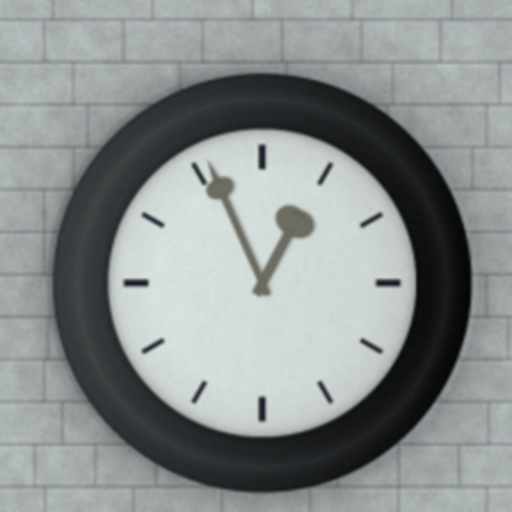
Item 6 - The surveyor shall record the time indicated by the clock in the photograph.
12:56
